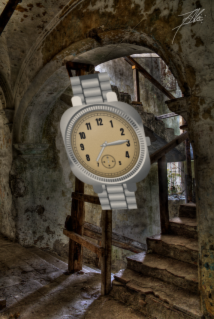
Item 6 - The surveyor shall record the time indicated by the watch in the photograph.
7:14
